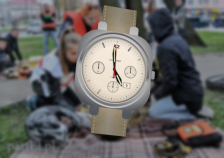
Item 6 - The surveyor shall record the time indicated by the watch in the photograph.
4:59
